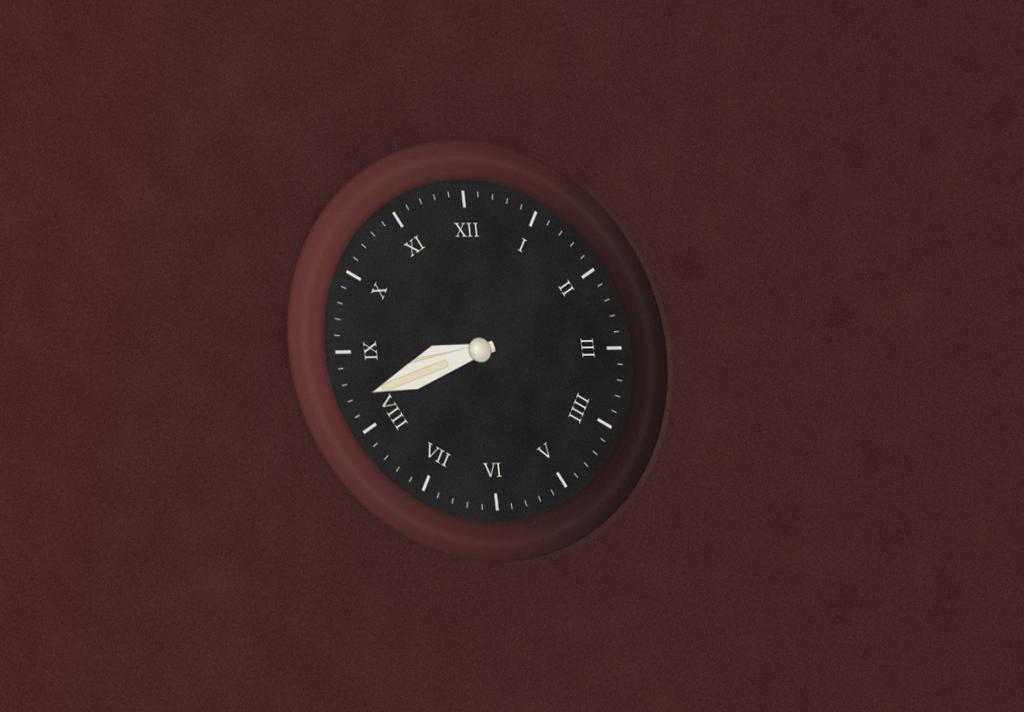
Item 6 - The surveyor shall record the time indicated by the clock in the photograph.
8:42
